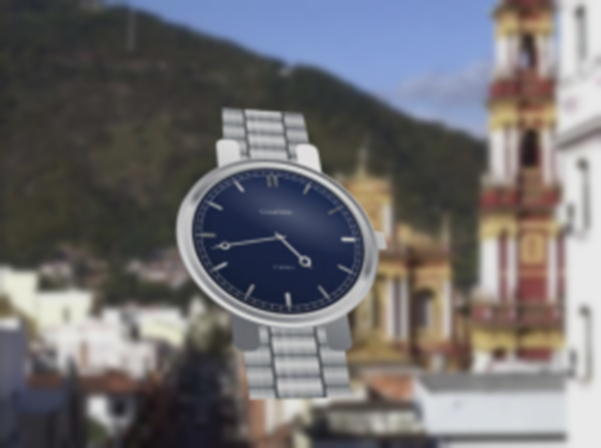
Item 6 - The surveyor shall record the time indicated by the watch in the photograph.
4:43
